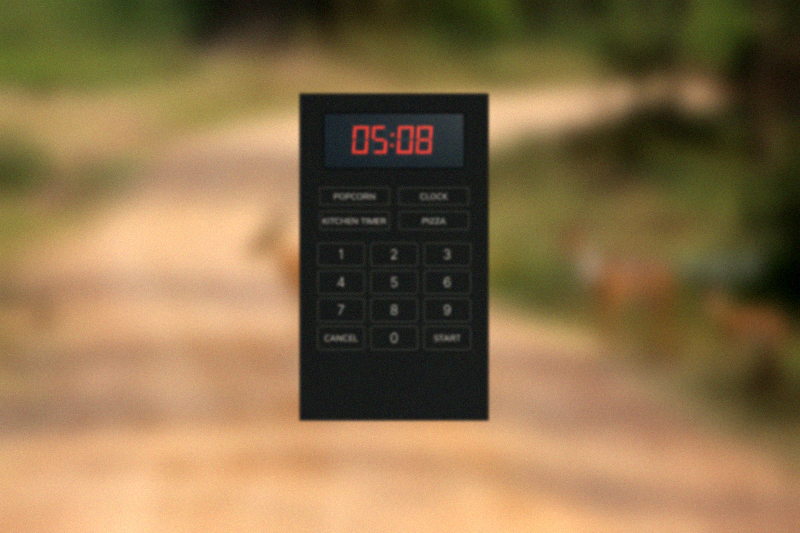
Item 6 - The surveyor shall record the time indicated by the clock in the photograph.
5:08
